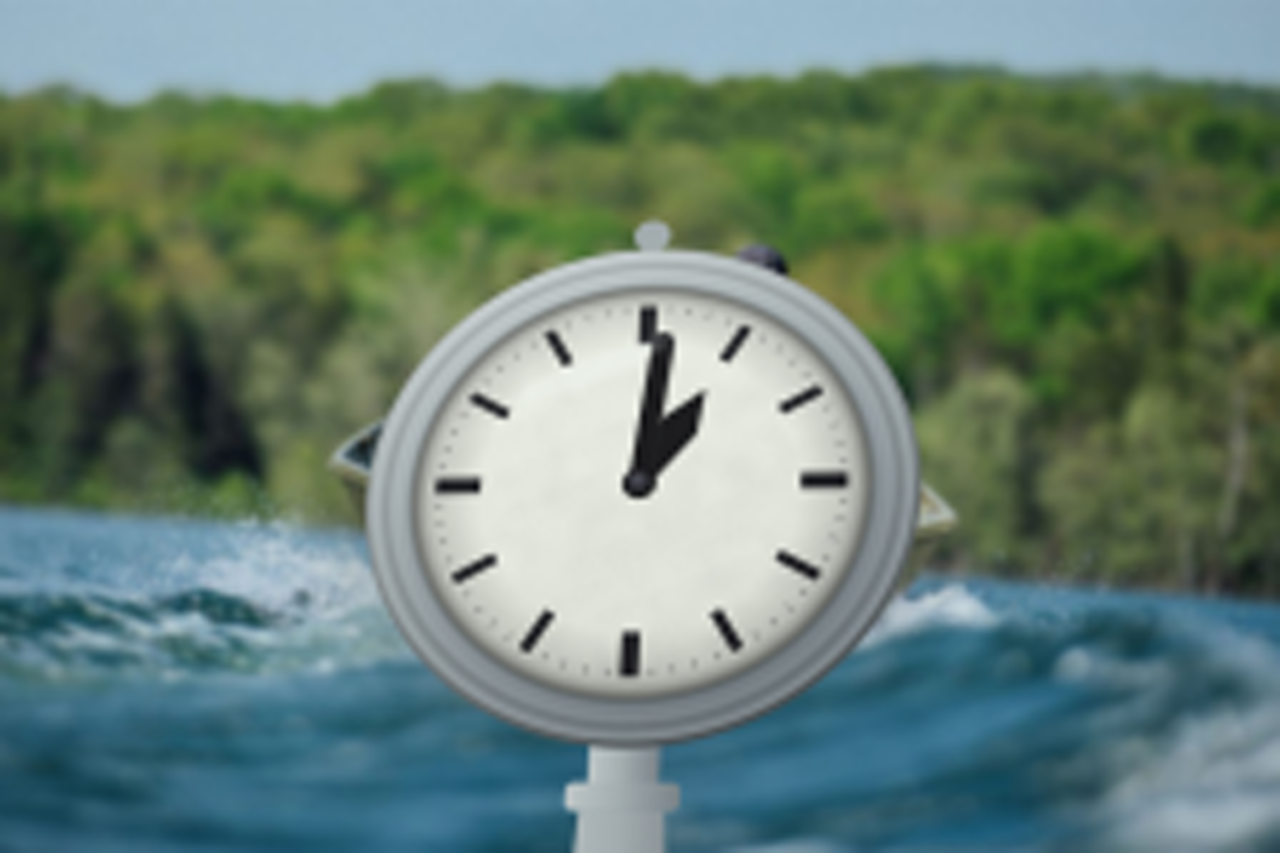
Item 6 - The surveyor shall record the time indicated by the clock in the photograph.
1:01
